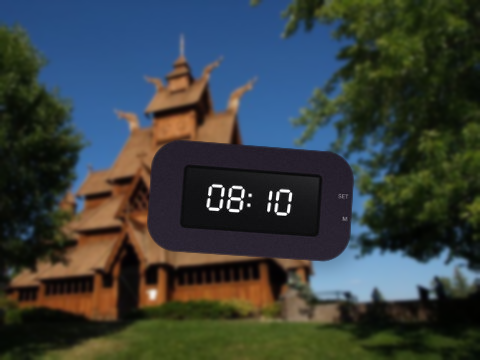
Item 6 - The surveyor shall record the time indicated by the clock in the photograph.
8:10
